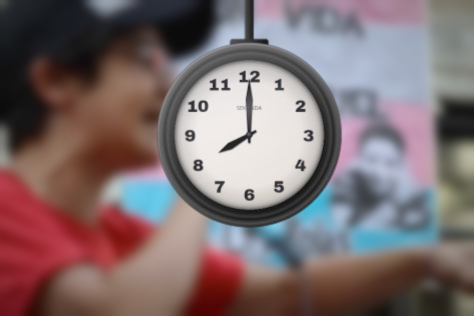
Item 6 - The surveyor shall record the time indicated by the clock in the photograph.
8:00
